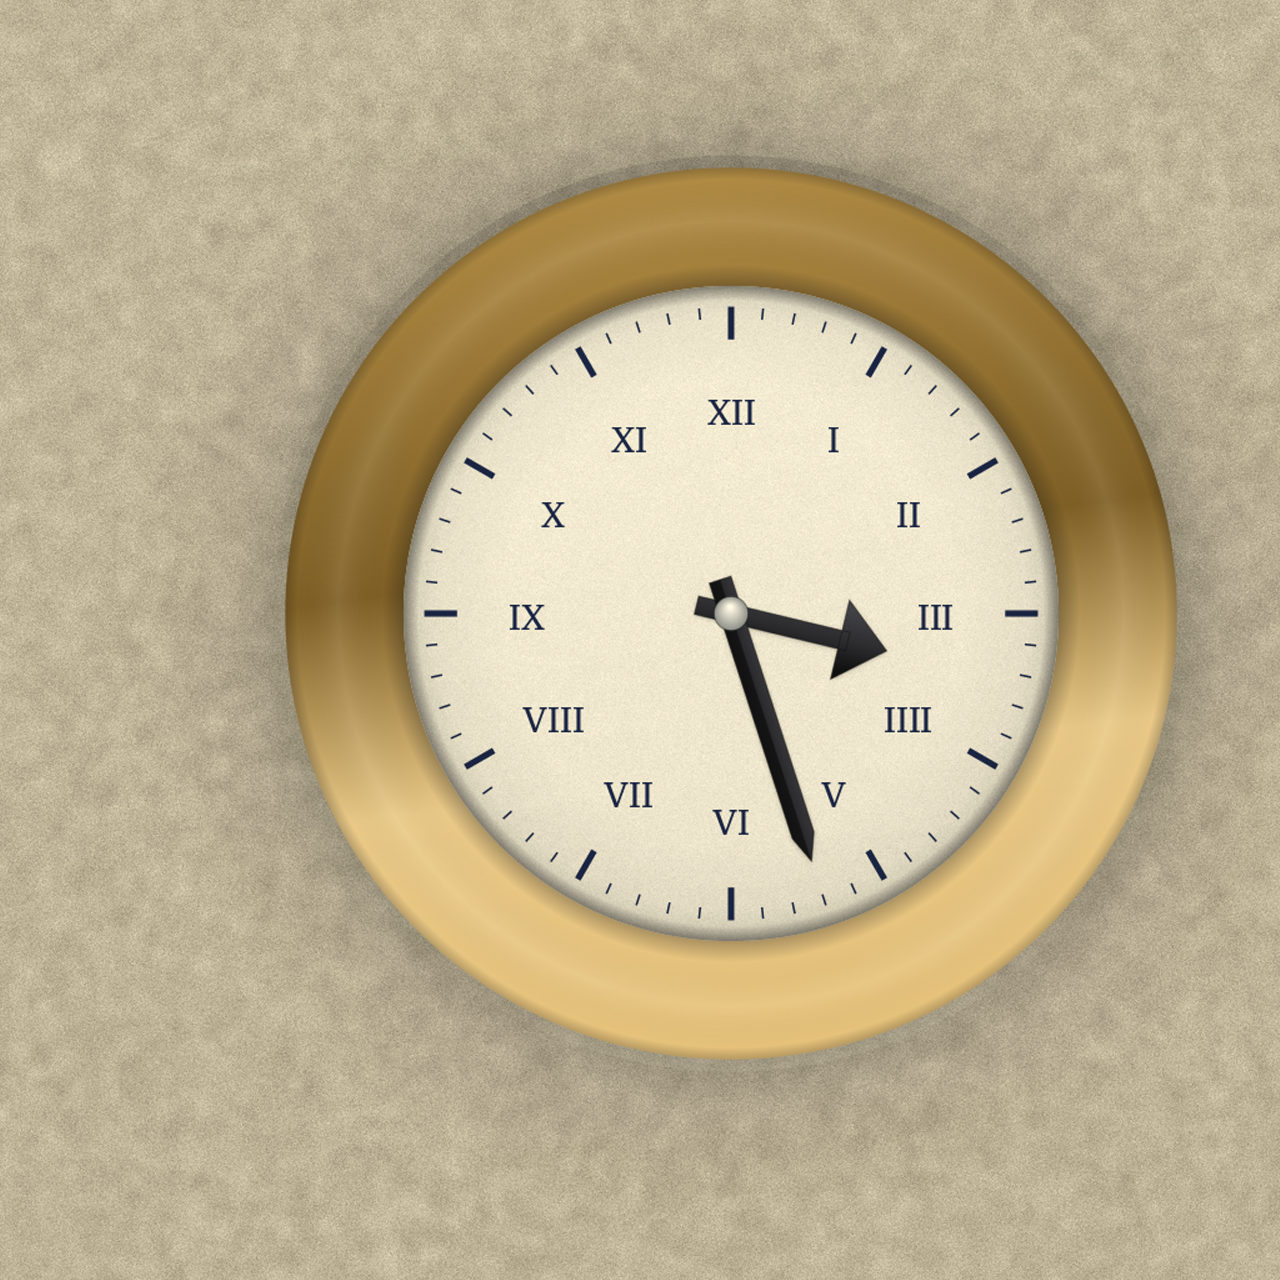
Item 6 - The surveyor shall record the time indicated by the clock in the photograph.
3:27
